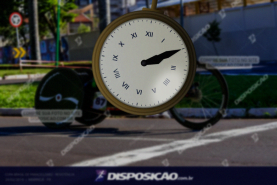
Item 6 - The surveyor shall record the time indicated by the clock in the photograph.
2:10
